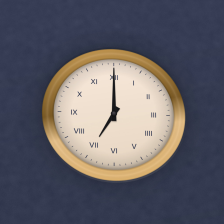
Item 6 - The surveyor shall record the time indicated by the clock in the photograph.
7:00
